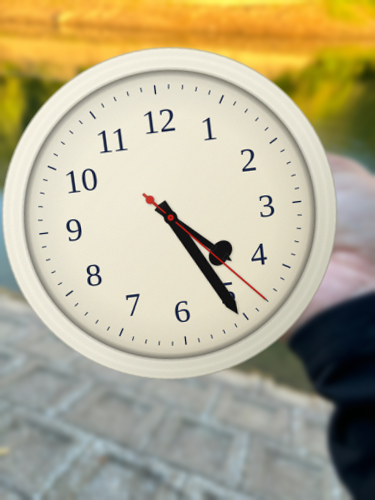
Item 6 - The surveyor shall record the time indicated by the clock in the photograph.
4:25:23
